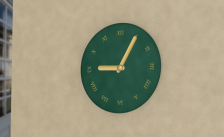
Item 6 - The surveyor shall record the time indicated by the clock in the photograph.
9:05
